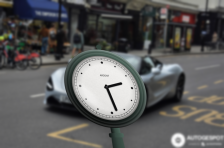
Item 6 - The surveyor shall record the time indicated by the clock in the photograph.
2:28
